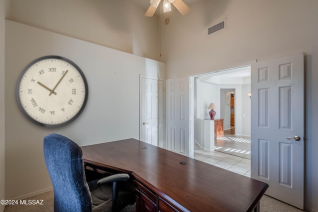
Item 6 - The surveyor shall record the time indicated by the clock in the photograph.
10:06
